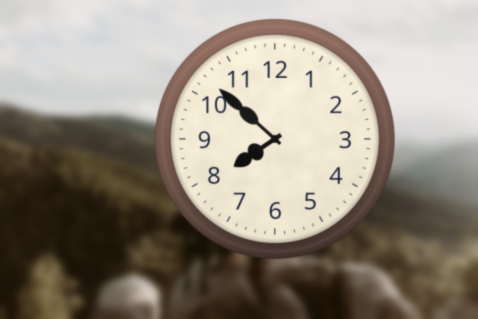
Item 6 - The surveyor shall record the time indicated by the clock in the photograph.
7:52
